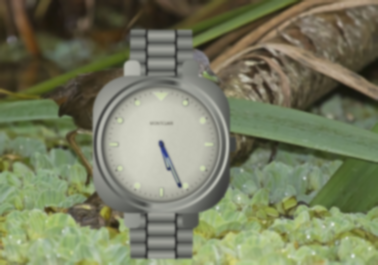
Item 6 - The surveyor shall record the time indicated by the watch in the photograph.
5:26
